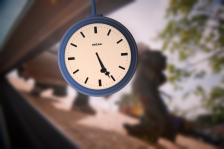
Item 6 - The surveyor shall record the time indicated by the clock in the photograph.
5:26
